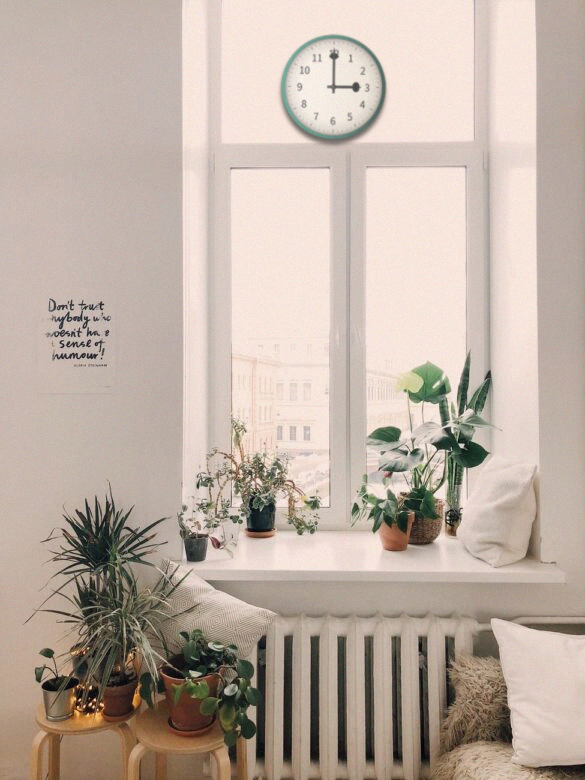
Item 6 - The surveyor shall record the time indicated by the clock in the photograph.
3:00
